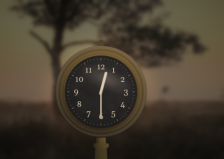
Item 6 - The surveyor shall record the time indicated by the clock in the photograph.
12:30
